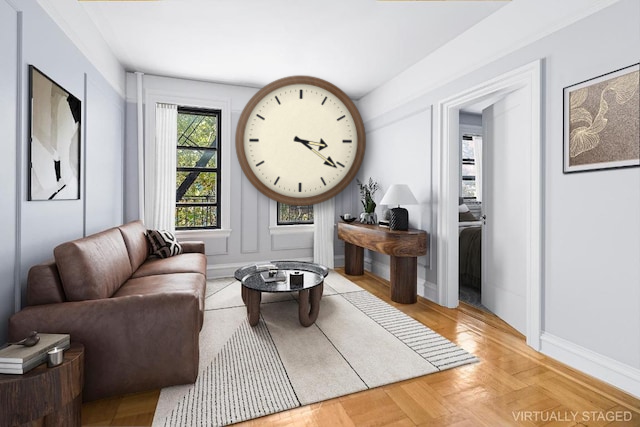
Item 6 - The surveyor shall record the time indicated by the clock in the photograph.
3:21
